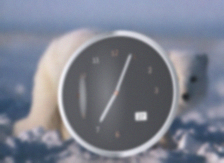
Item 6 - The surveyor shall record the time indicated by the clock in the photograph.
7:04
